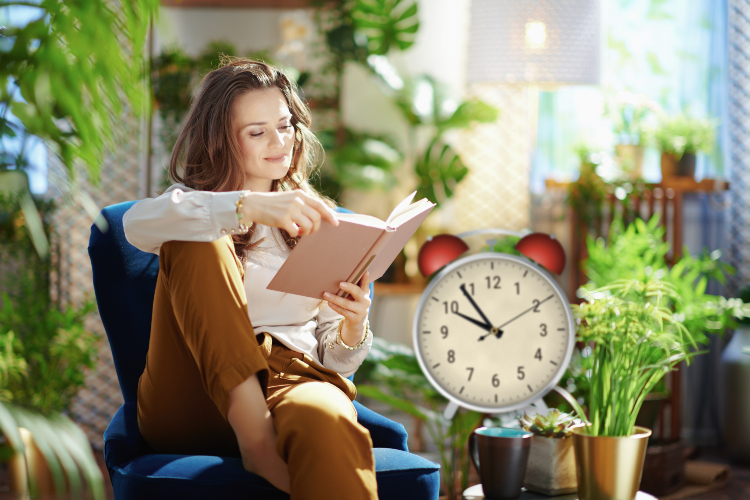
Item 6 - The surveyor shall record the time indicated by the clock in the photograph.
9:54:10
